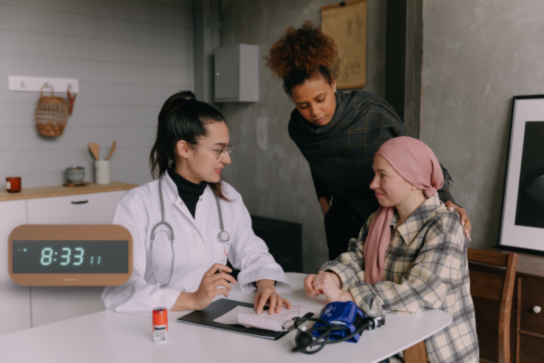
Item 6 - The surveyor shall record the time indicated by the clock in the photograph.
8:33
